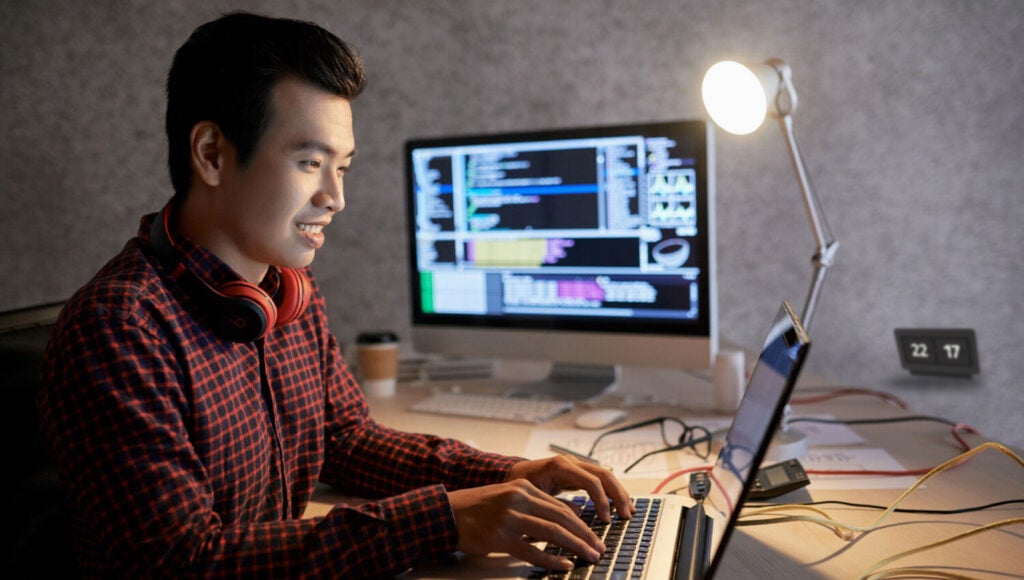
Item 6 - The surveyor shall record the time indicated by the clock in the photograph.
22:17
